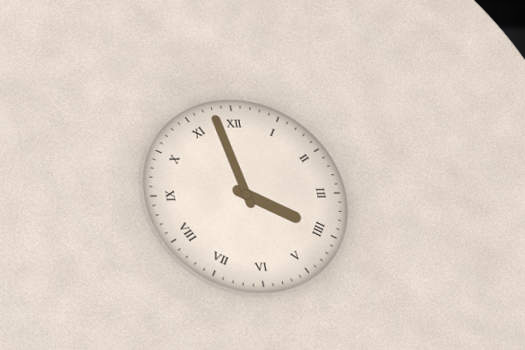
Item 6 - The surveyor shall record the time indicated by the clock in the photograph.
3:58
